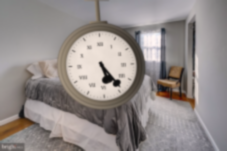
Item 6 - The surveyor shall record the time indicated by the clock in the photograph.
5:24
